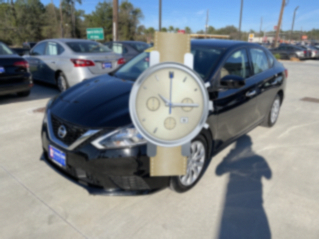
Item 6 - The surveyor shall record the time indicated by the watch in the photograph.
10:15
